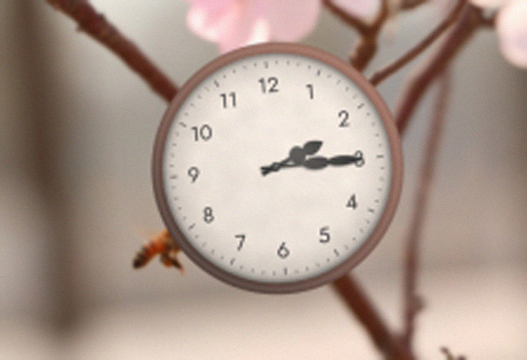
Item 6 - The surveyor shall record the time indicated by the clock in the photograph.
2:15
